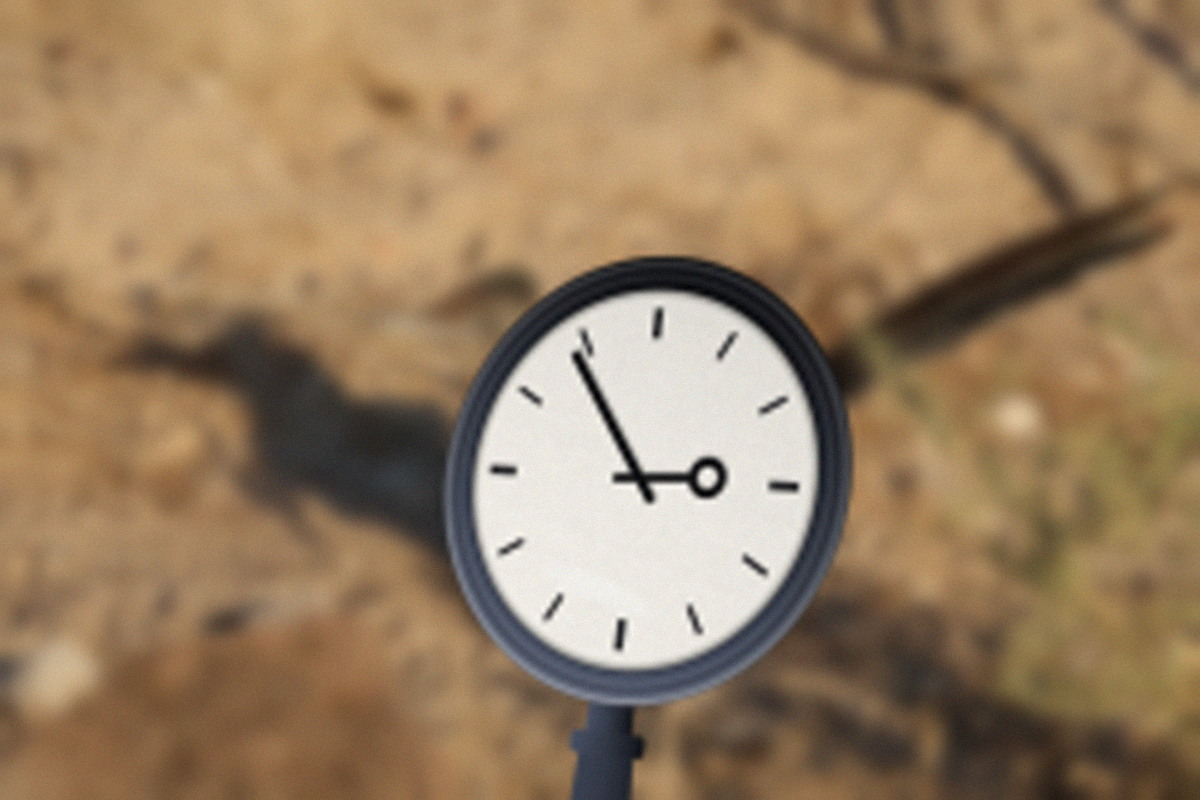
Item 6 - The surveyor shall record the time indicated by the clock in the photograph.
2:54
